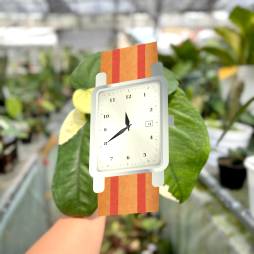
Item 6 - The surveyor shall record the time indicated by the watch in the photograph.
11:40
